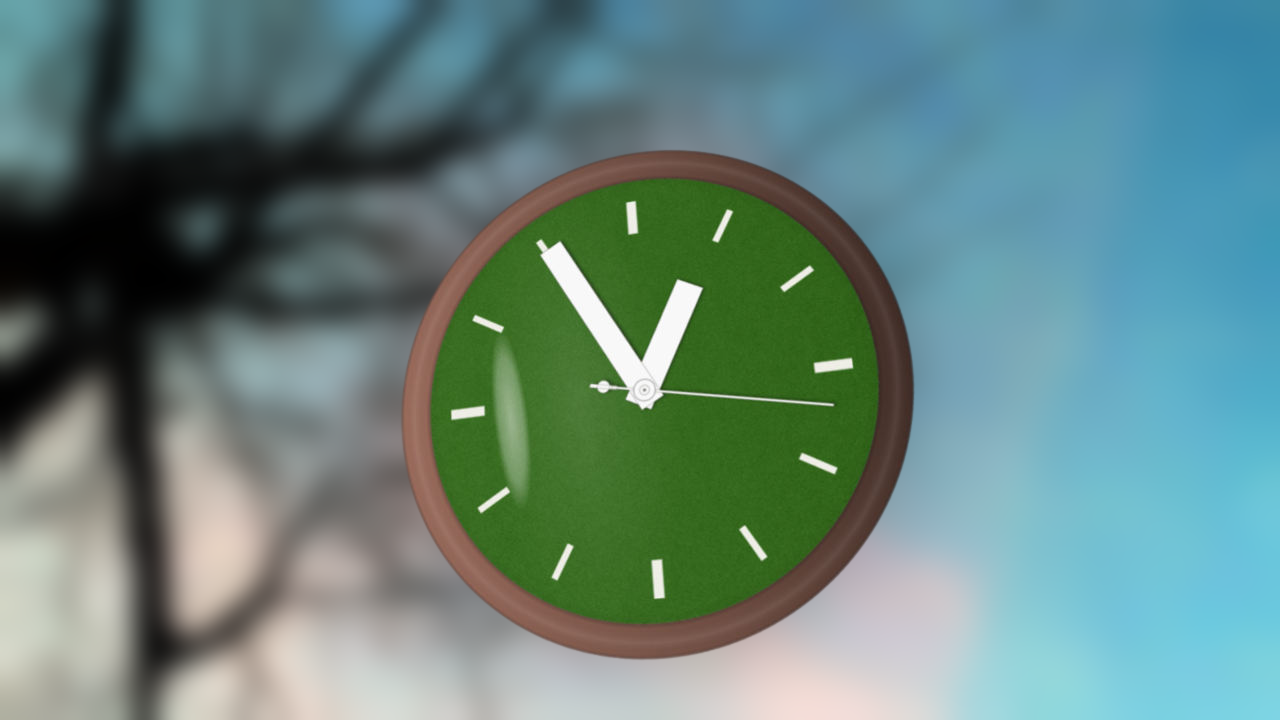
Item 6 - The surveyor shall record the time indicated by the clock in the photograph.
12:55:17
